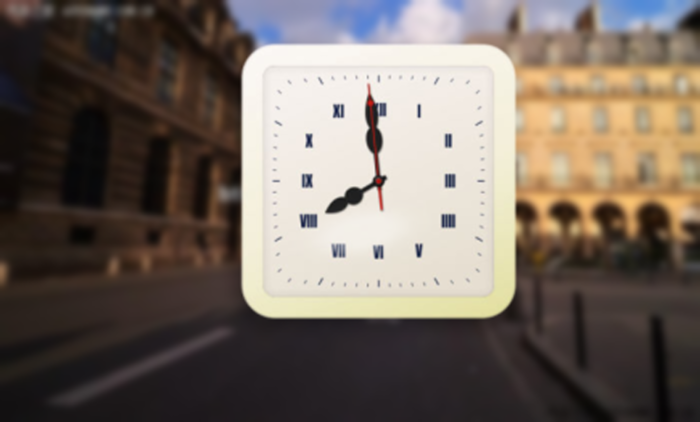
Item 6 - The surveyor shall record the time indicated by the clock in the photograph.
7:58:59
